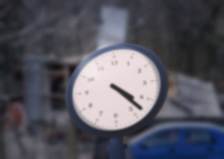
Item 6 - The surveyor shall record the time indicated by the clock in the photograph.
4:23
